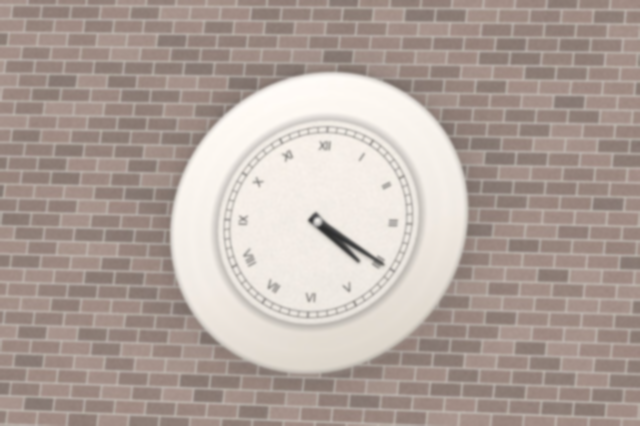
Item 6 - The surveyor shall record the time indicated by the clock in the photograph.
4:20
